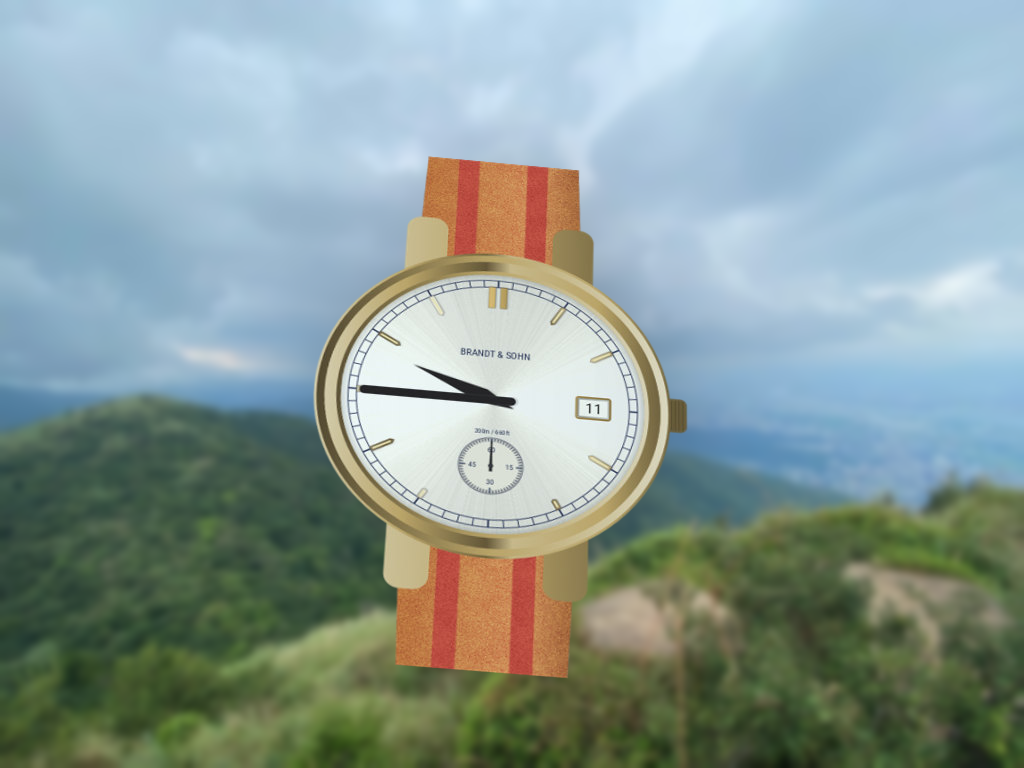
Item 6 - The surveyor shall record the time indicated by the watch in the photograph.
9:45
